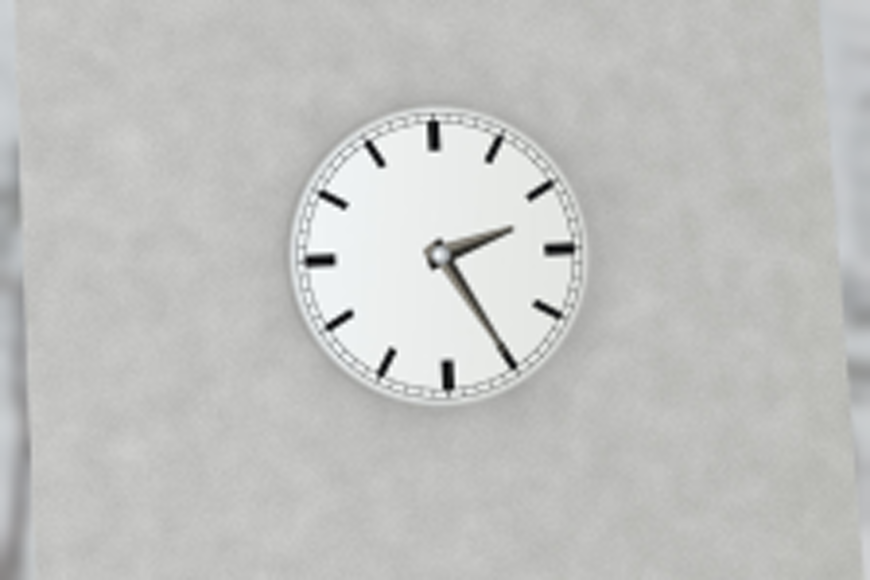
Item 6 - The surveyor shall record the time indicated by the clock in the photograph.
2:25
